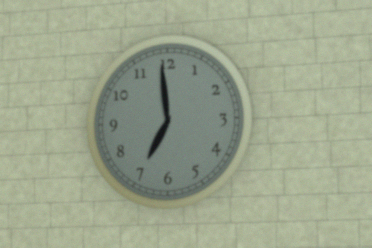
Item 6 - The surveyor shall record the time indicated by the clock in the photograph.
6:59
